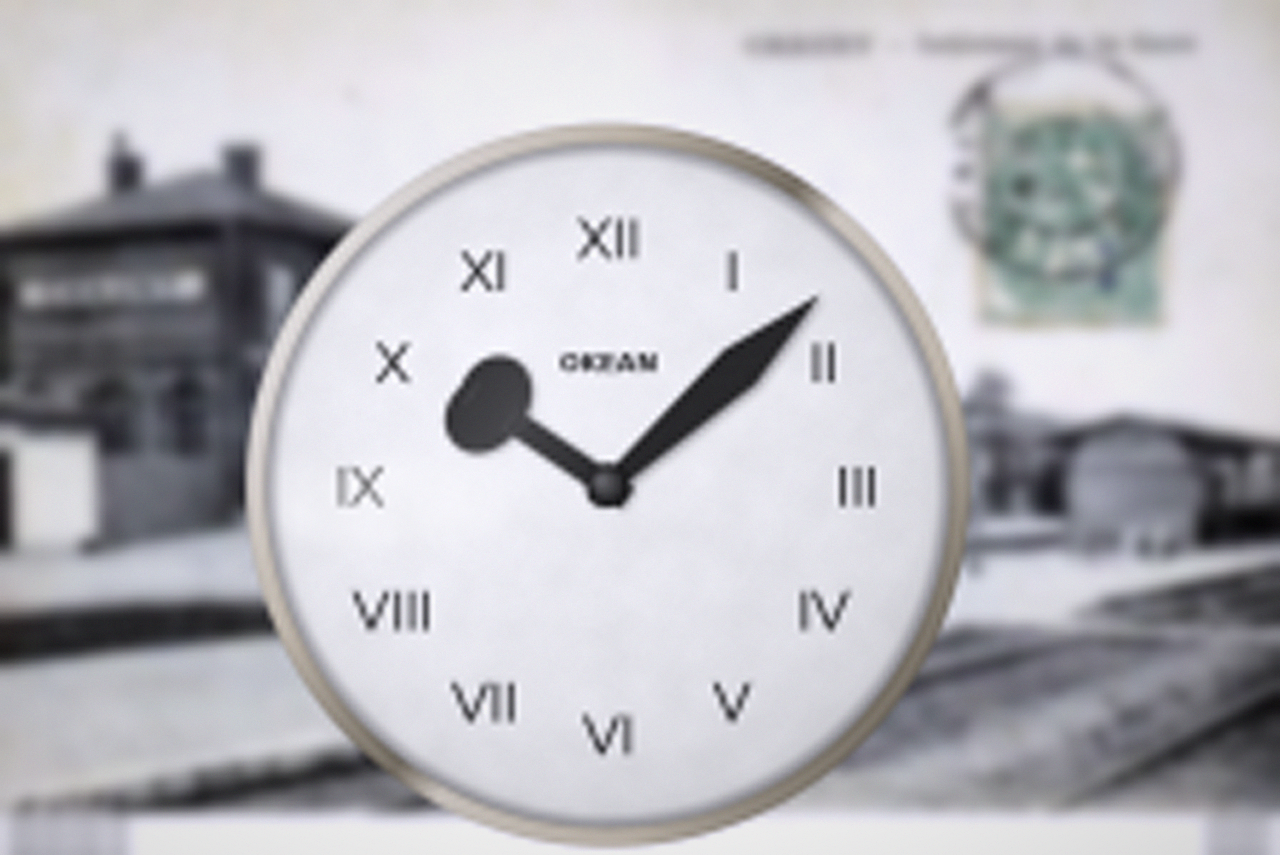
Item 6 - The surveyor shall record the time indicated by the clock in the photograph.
10:08
